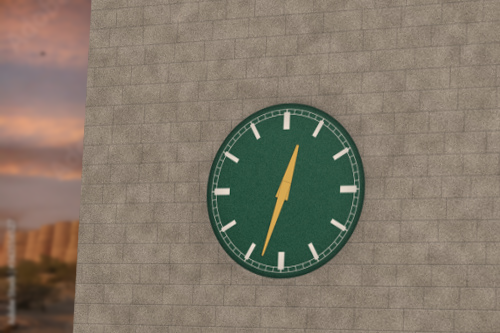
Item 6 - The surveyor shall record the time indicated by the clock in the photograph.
12:33
